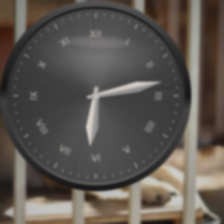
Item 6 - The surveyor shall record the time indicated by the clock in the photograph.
6:13
